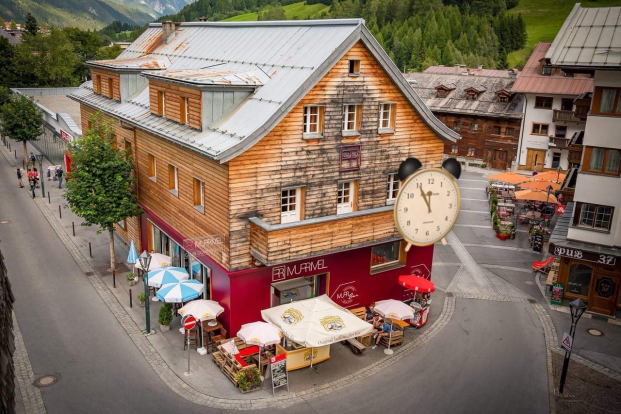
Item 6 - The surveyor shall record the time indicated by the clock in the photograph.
11:55
